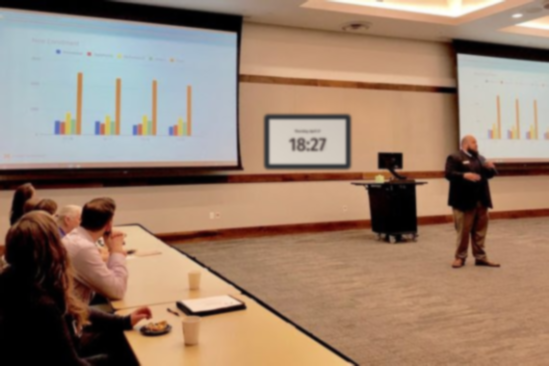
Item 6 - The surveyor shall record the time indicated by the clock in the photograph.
18:27
